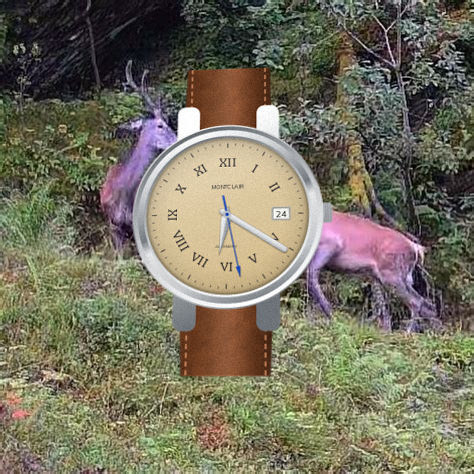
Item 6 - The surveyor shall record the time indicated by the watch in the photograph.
6:20:28
